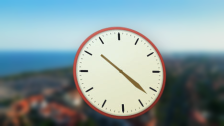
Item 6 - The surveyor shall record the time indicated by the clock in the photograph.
10:22
